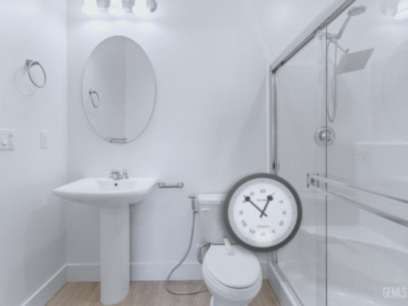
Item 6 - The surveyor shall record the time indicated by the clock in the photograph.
12:52
